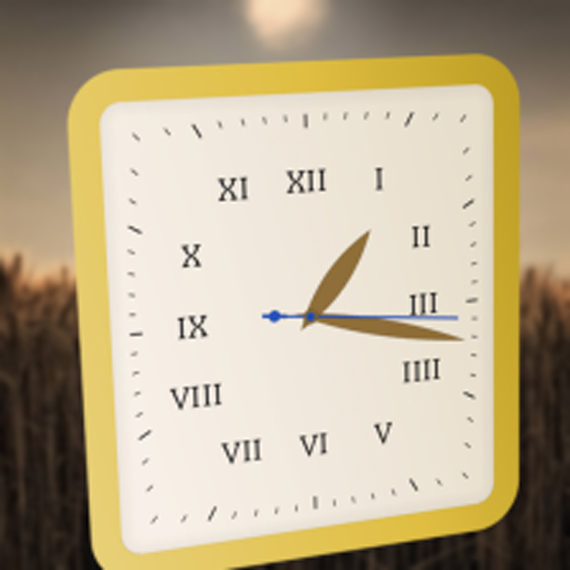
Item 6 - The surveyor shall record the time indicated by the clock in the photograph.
1:17:16
